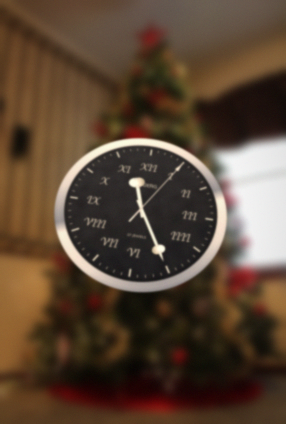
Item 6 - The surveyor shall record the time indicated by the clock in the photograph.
11:25:05
